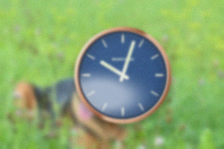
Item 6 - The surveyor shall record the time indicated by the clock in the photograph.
10:03
